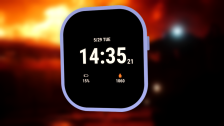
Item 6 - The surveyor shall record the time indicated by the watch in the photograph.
14:35
